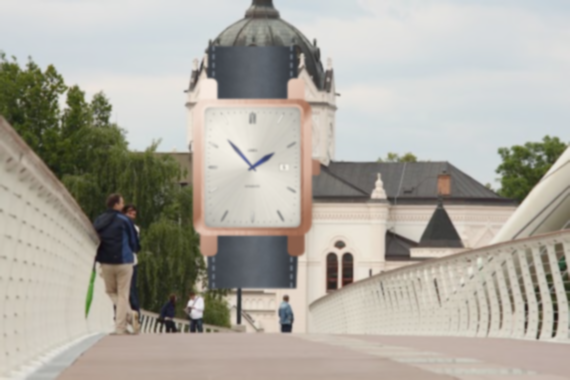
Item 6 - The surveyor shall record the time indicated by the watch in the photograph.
1:53
